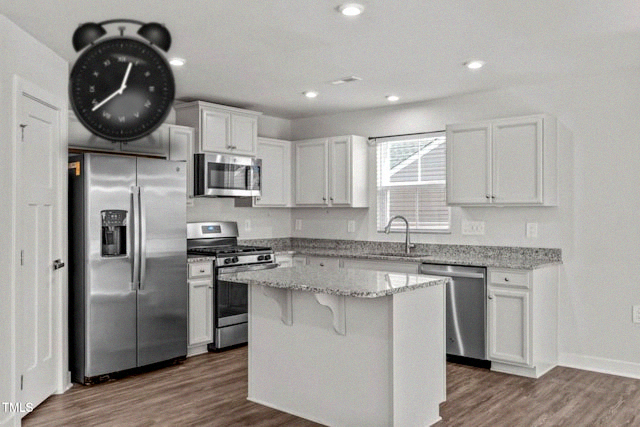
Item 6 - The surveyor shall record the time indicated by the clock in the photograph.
12:39
